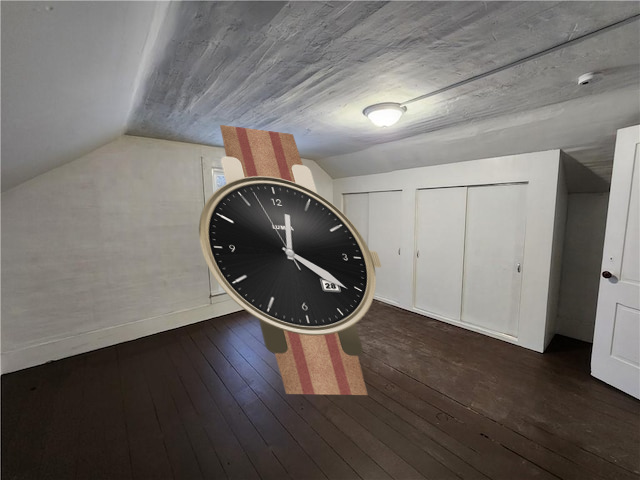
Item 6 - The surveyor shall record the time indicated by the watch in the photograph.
12:20:57
